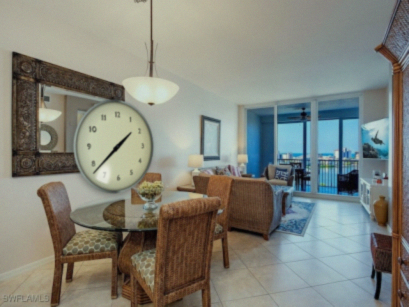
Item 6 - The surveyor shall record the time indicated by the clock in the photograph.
1:38
